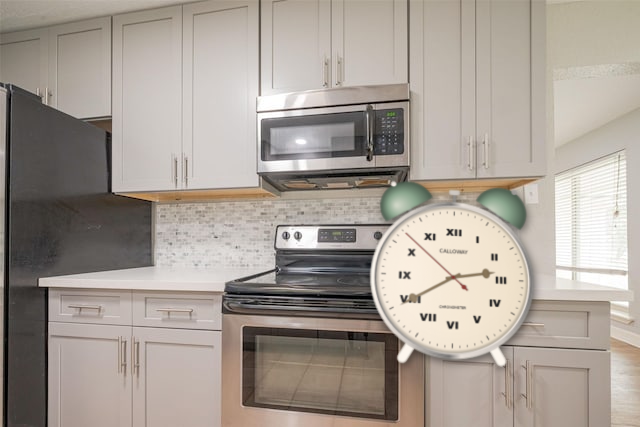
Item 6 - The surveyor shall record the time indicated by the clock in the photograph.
2:39:52
